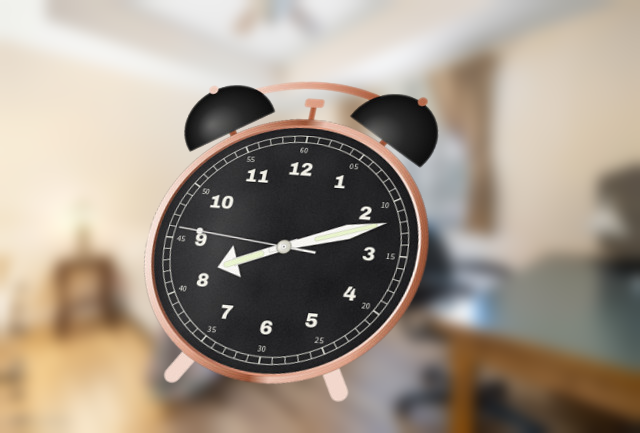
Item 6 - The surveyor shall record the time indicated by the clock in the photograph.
8:11:46
